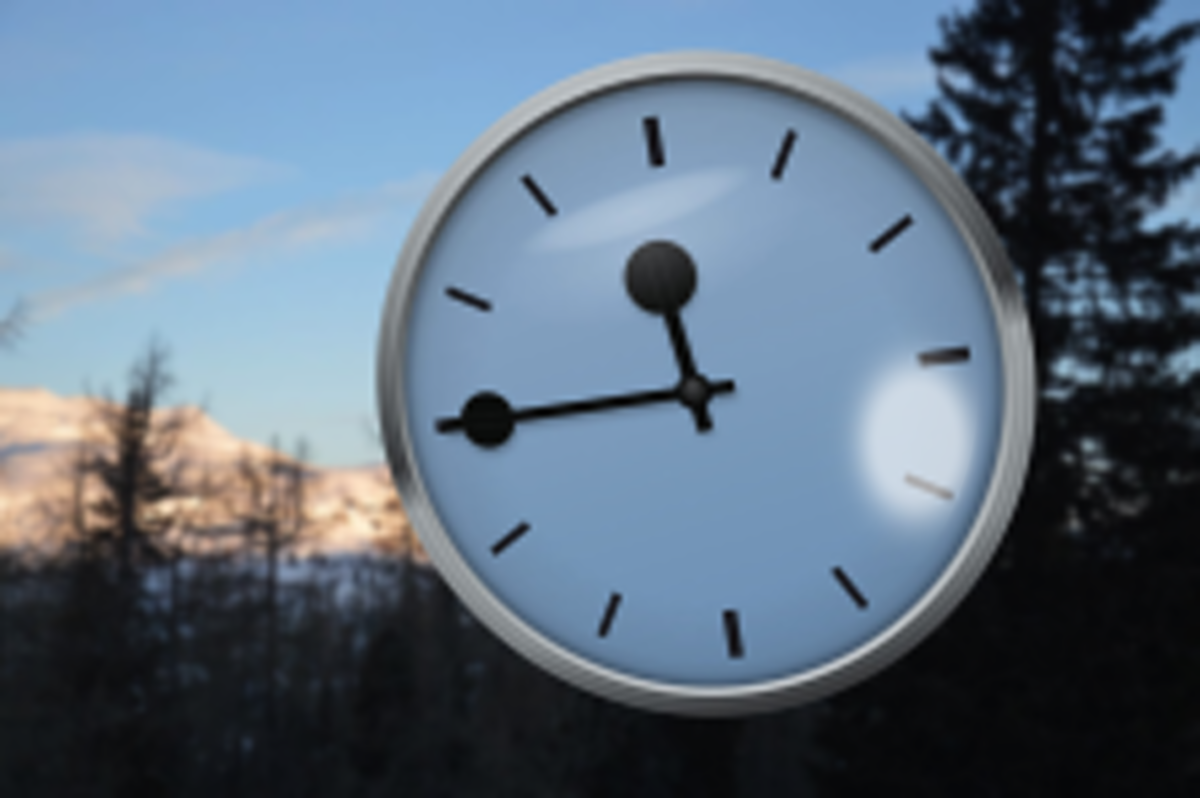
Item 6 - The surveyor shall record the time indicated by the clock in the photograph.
11:45
